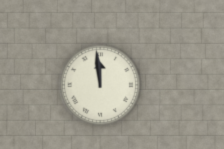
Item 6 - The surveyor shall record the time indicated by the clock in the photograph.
11:59
